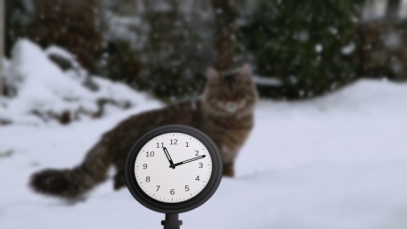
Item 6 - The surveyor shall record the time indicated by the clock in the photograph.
11:12
